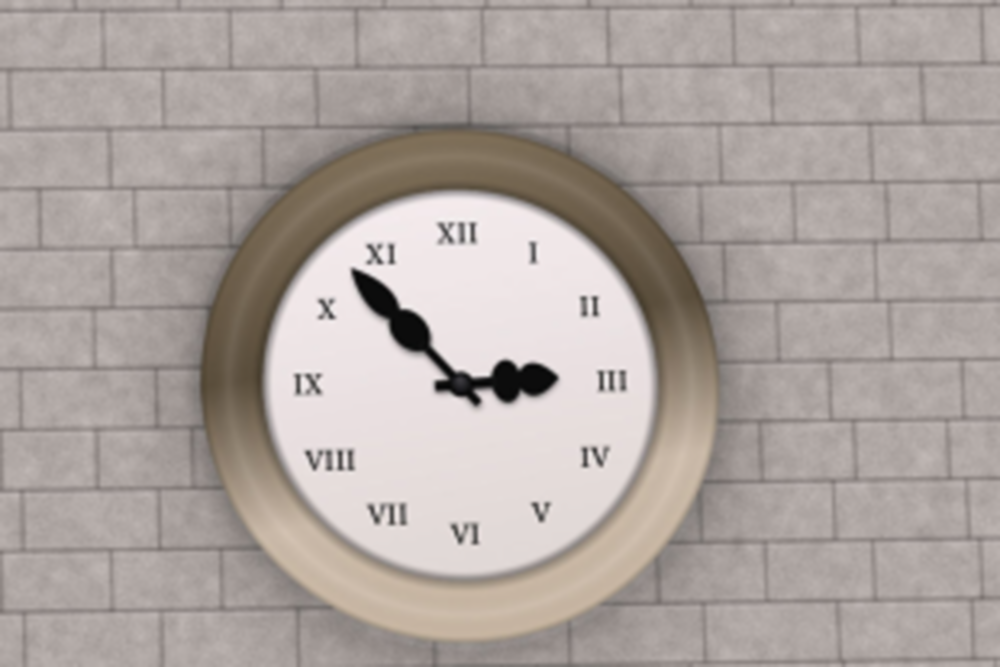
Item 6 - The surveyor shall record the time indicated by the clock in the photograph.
2:53
